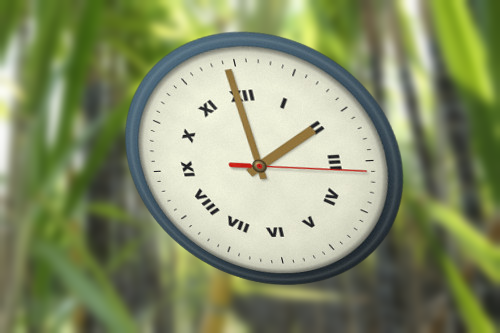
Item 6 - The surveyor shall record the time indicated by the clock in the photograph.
1:59:16
